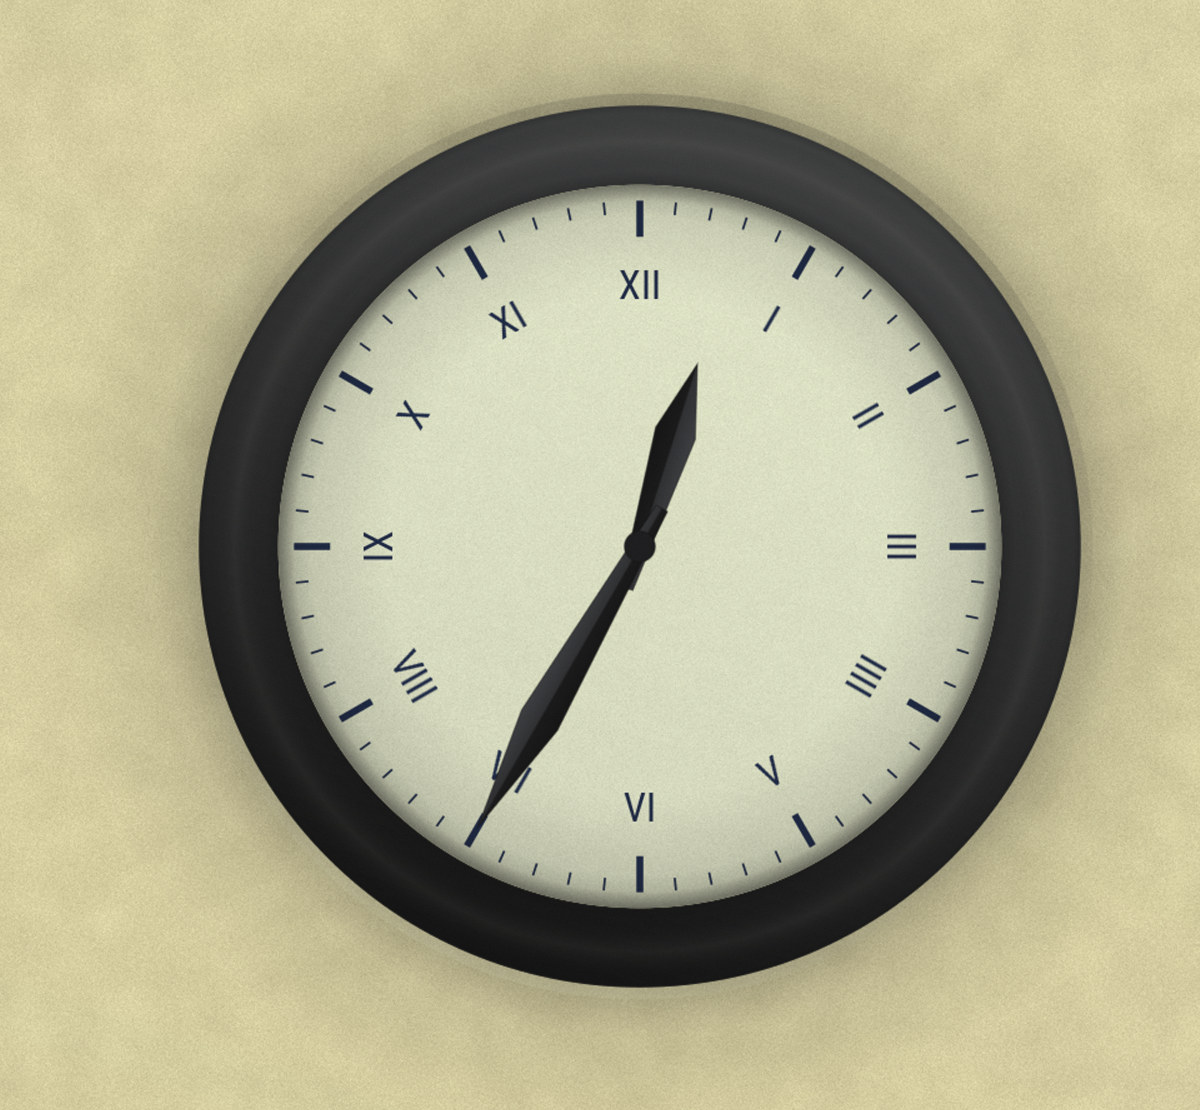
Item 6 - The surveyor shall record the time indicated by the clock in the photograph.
12:35
